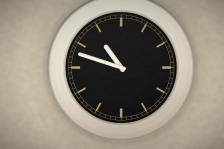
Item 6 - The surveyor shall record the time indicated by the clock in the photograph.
10:48
